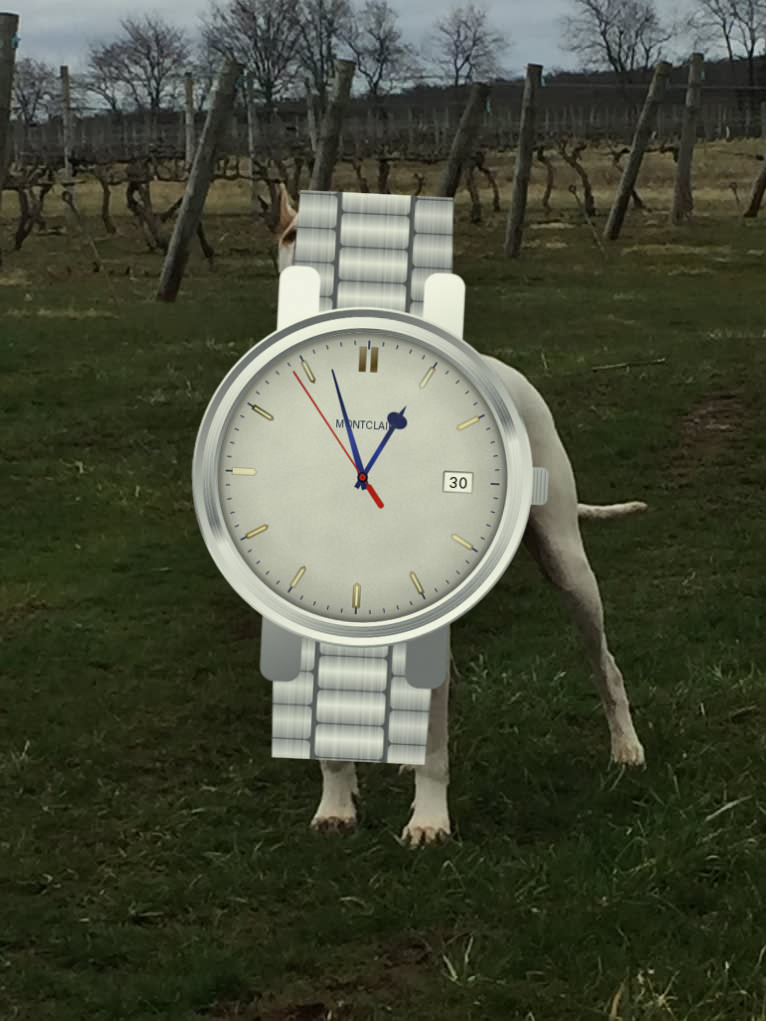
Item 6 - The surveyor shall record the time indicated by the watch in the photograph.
12:56:54
